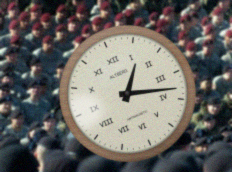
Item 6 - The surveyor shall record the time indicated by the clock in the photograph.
1:18
